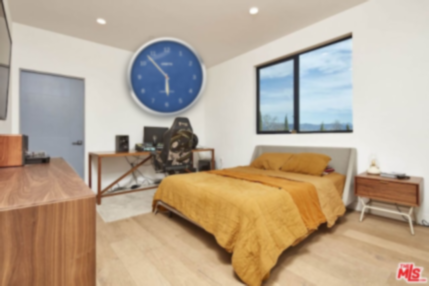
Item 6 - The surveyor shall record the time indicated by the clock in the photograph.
5:53
